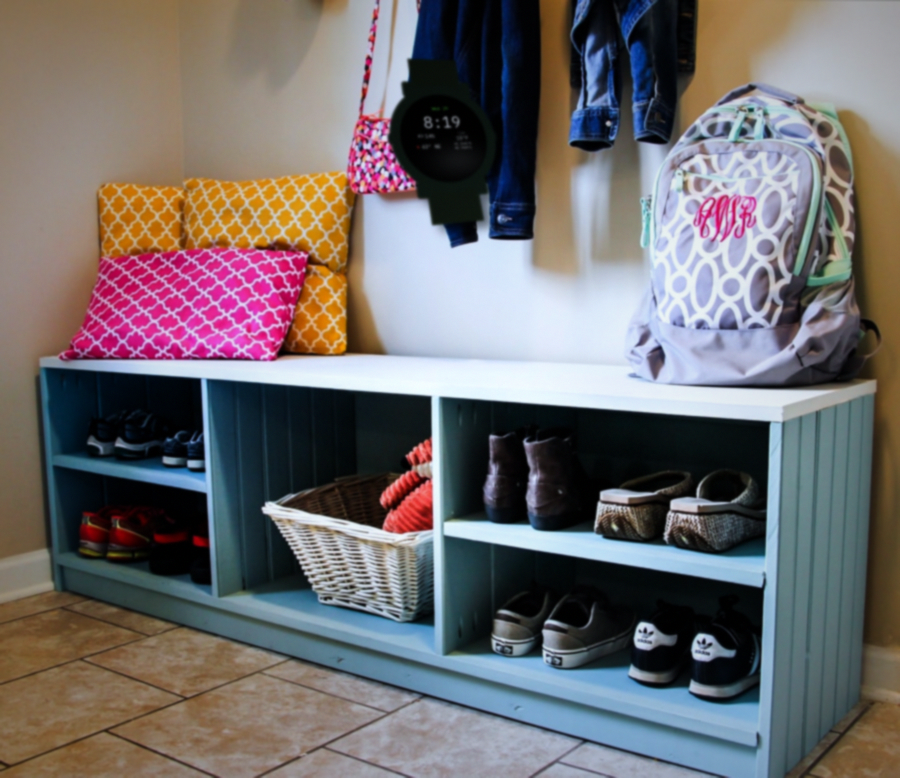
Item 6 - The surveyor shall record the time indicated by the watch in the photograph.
8:19
